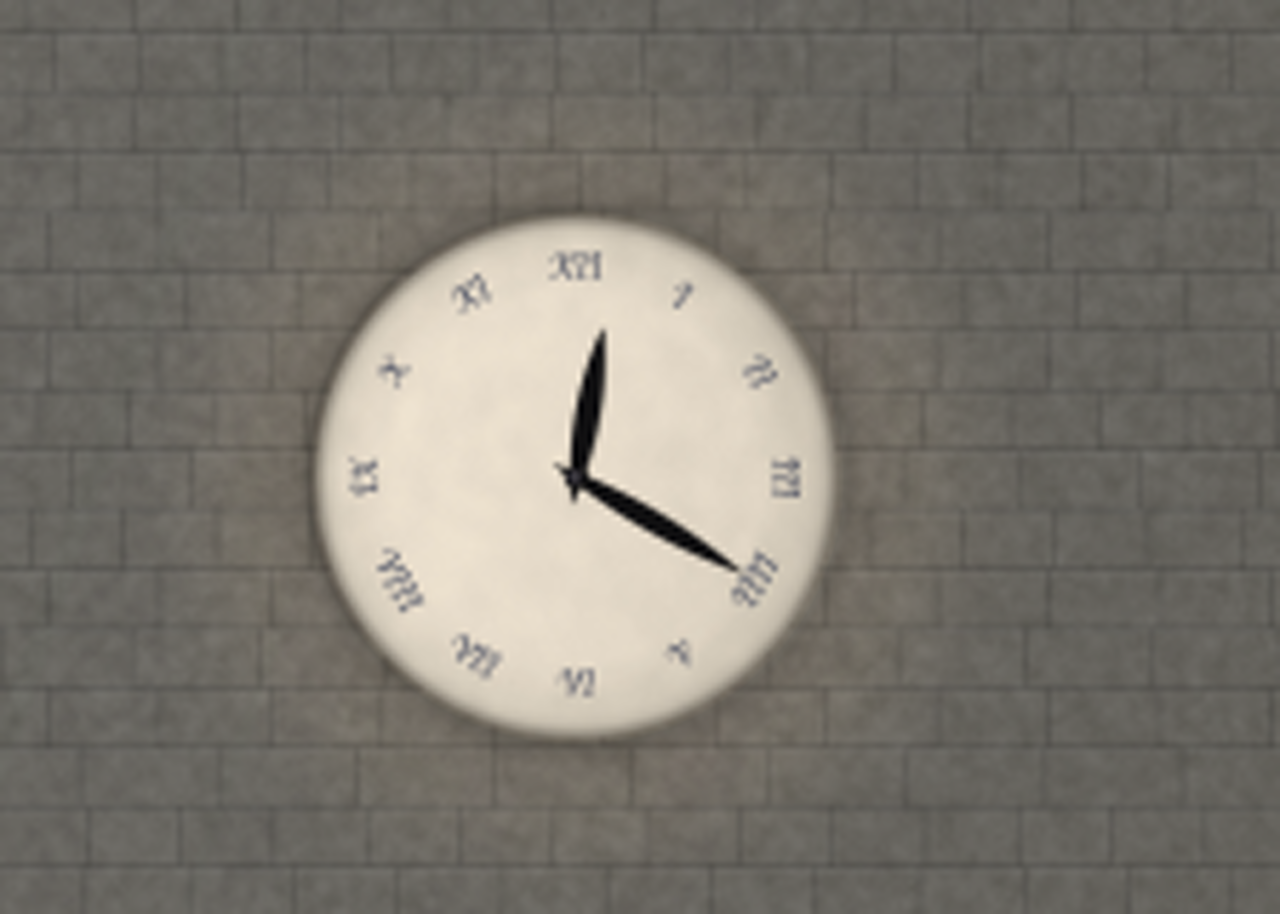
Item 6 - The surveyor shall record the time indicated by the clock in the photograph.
12:20
